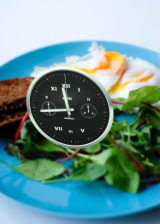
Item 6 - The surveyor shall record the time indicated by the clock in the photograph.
11:44
